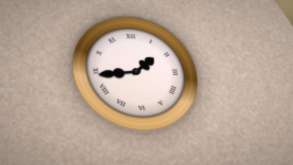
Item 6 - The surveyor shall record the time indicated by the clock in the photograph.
1:44
